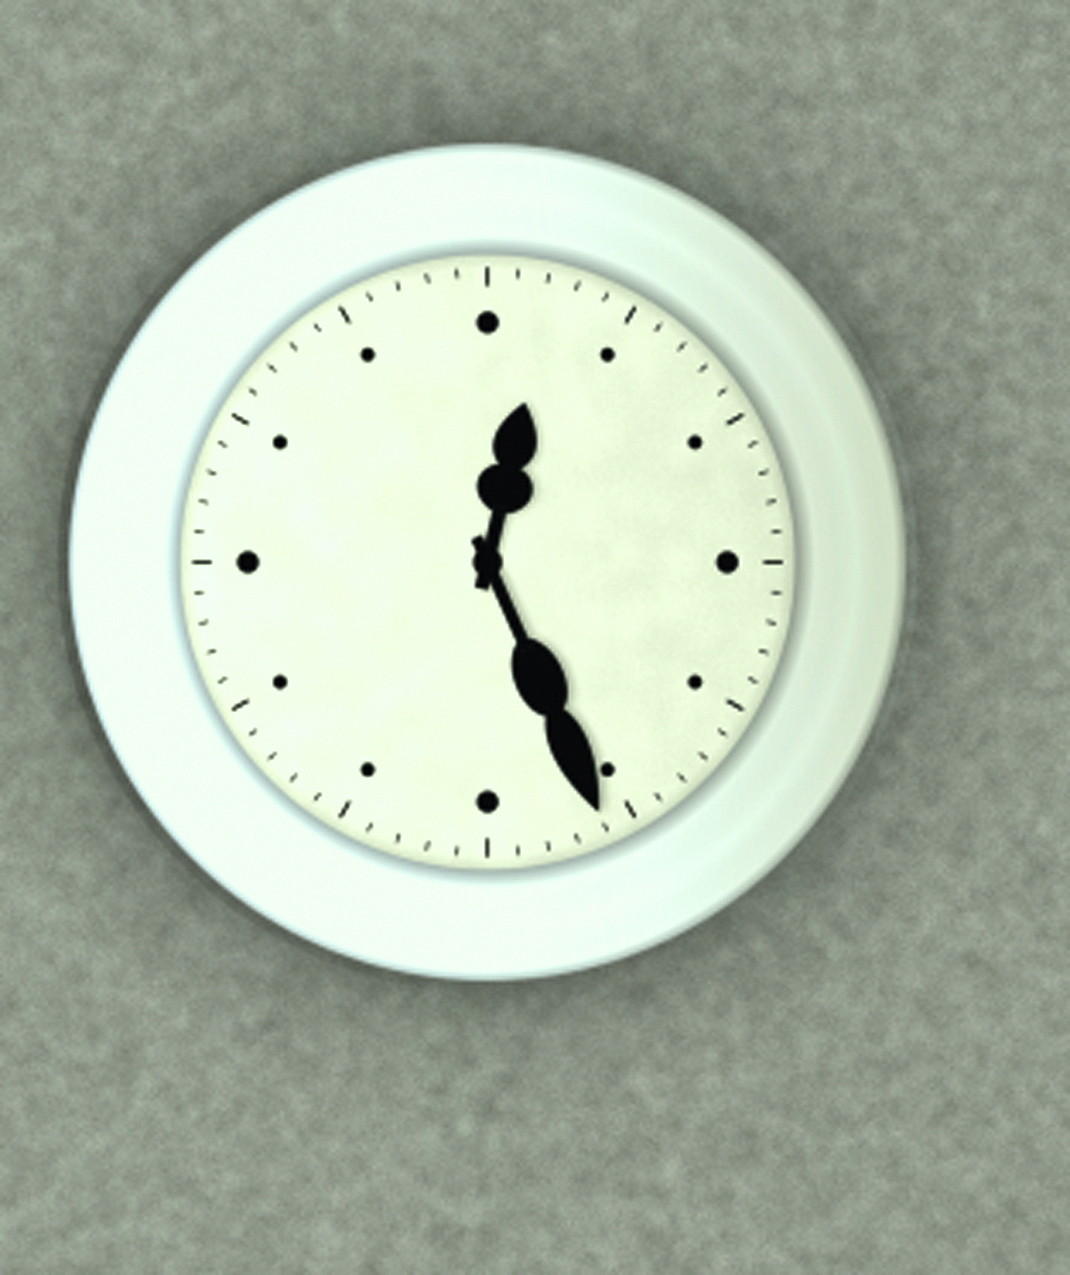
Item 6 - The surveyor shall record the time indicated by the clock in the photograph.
12:26
